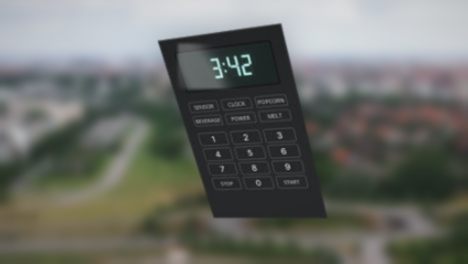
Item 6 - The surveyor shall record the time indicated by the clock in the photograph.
3:42
